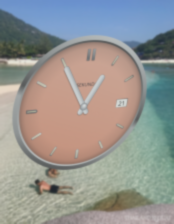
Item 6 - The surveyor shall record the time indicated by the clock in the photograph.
12:55
